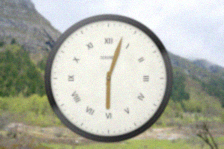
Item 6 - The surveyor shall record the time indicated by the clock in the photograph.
6:03
